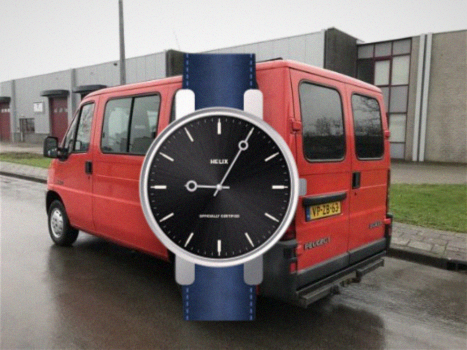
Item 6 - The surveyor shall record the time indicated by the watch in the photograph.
9:05
